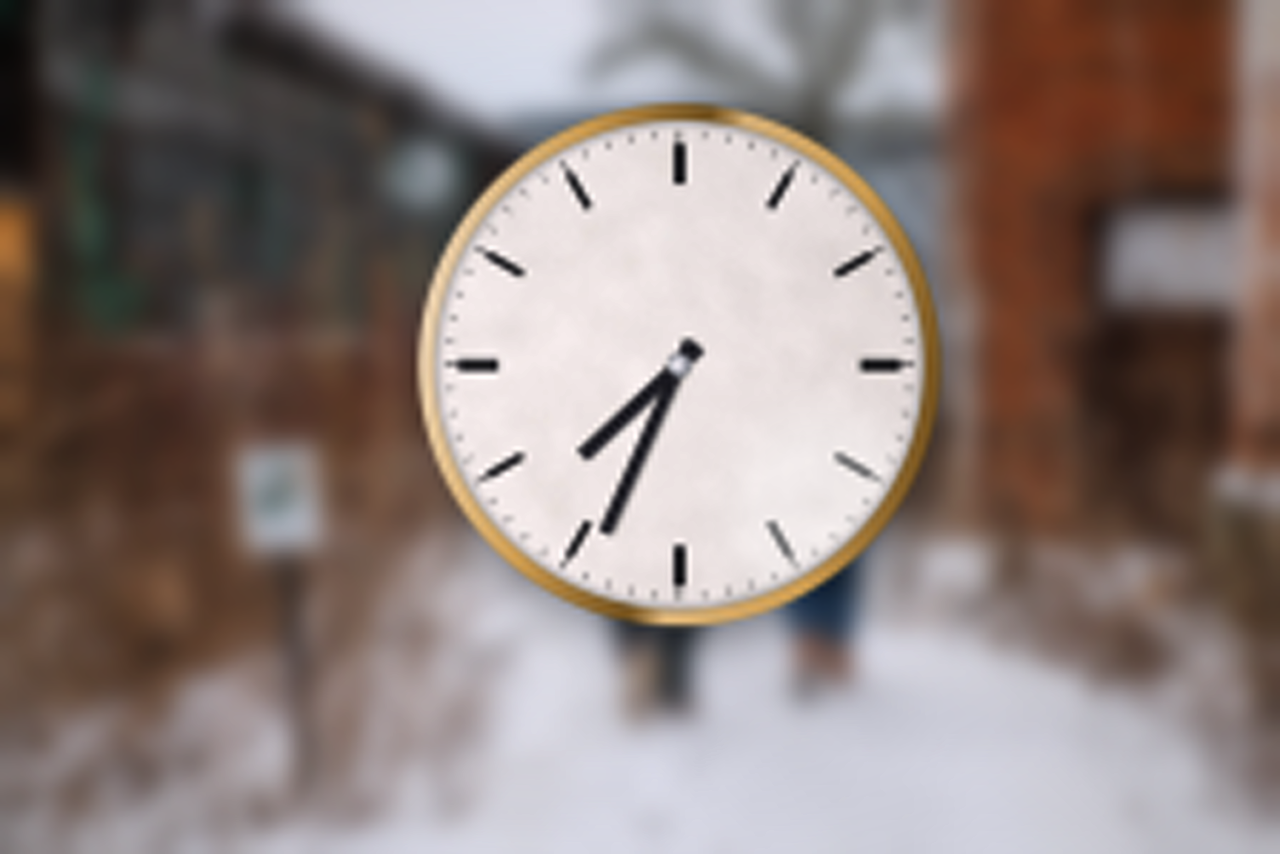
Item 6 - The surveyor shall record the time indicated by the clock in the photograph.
7:34
